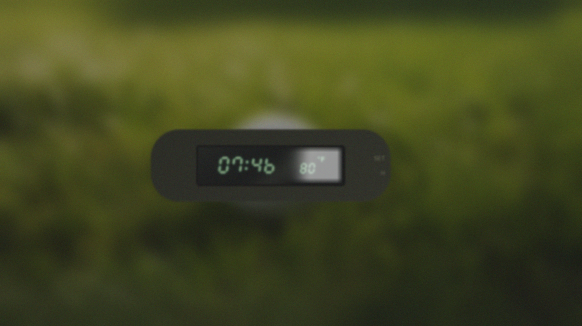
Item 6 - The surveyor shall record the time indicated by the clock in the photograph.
7:46
